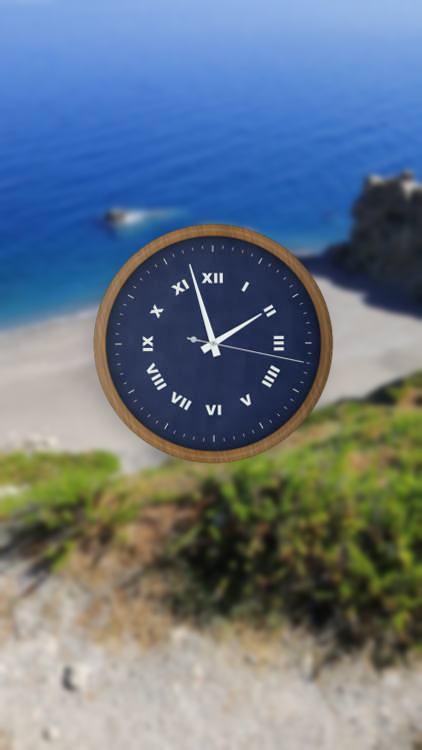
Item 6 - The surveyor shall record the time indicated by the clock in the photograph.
1:57:17
